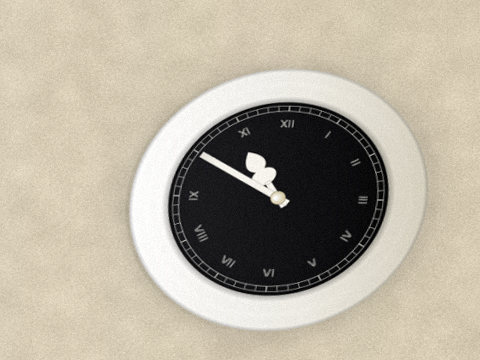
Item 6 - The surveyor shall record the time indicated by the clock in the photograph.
10:50
